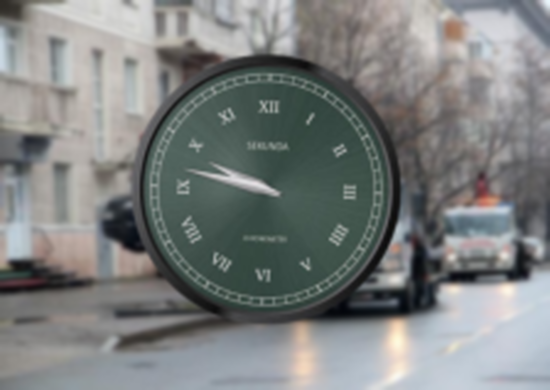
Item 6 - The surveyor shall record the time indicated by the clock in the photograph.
9:47
